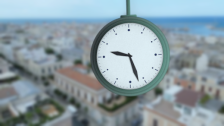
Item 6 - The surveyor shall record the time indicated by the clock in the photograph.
9:27
